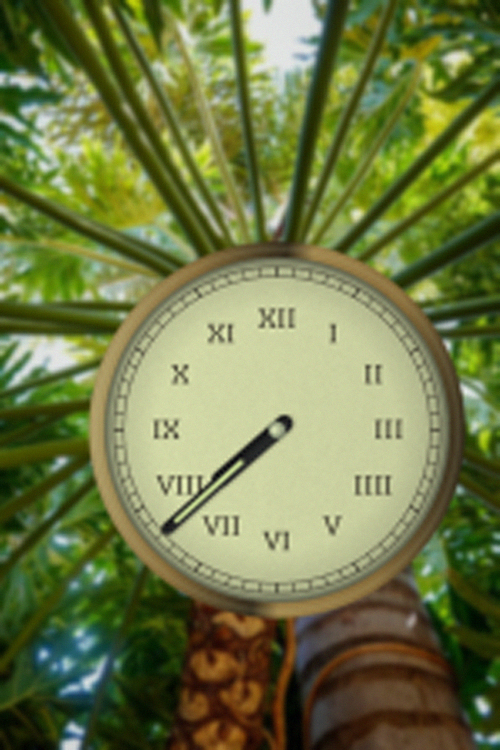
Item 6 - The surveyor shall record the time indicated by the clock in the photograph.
7:38
